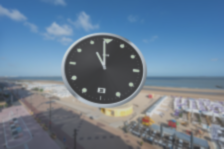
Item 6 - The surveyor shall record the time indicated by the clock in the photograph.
10:59
